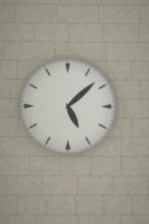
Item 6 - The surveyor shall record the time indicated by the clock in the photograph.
5:08
